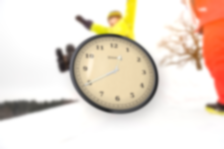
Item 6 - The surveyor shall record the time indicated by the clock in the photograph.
12:40
